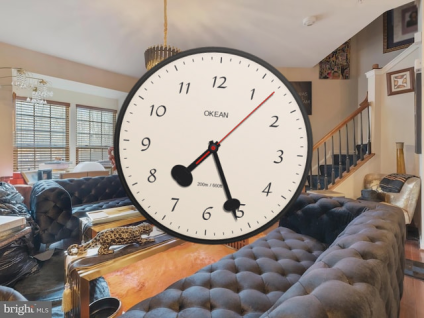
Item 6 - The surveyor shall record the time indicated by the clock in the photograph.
7:26:07
